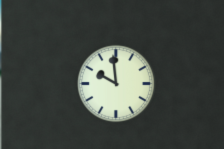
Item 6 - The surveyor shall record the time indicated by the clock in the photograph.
9:59
